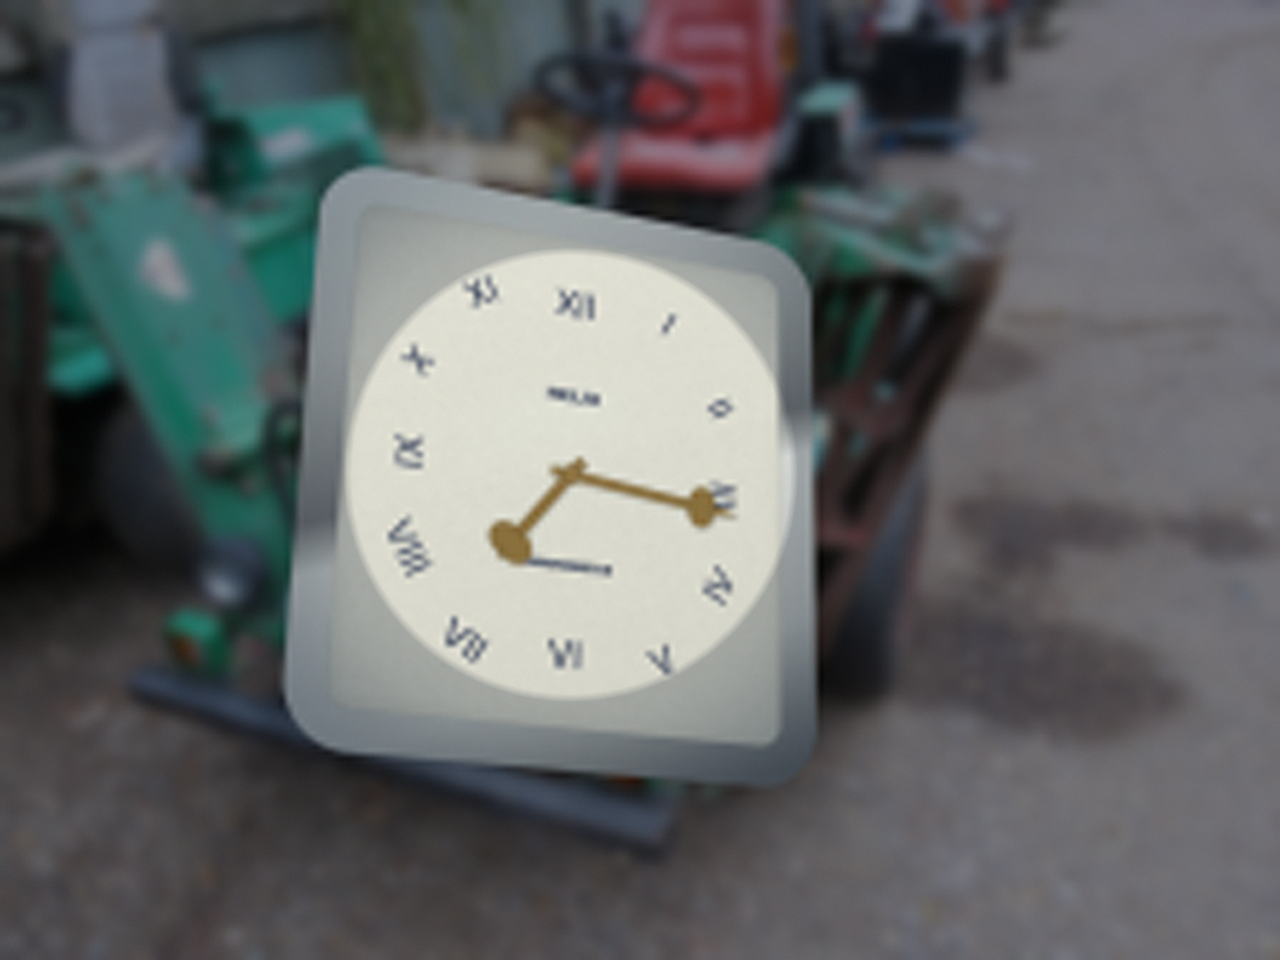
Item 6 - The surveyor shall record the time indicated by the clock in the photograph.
7:16
